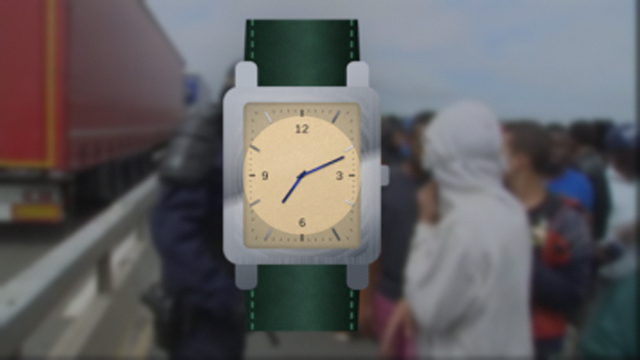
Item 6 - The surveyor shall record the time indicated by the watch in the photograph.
7:11
